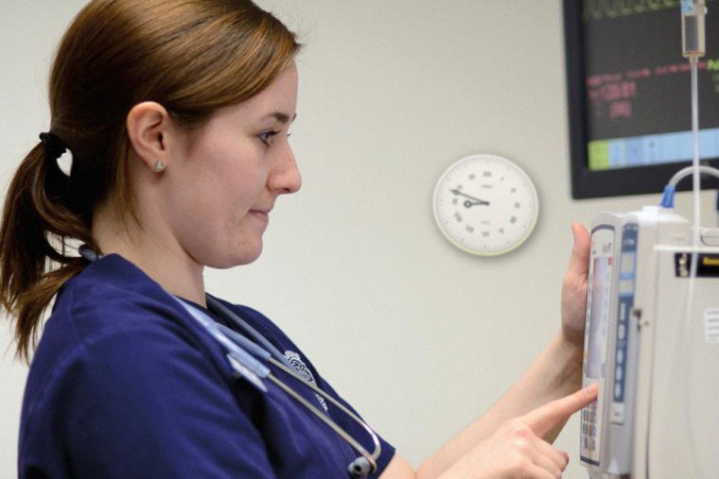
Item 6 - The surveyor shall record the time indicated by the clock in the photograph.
8:48
